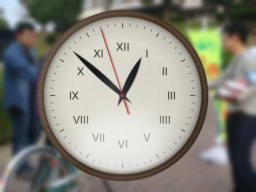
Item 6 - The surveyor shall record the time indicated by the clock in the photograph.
12:51:57
